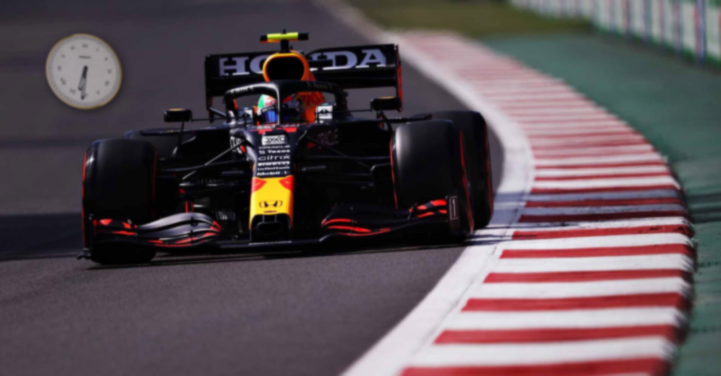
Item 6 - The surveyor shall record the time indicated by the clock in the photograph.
6:31
